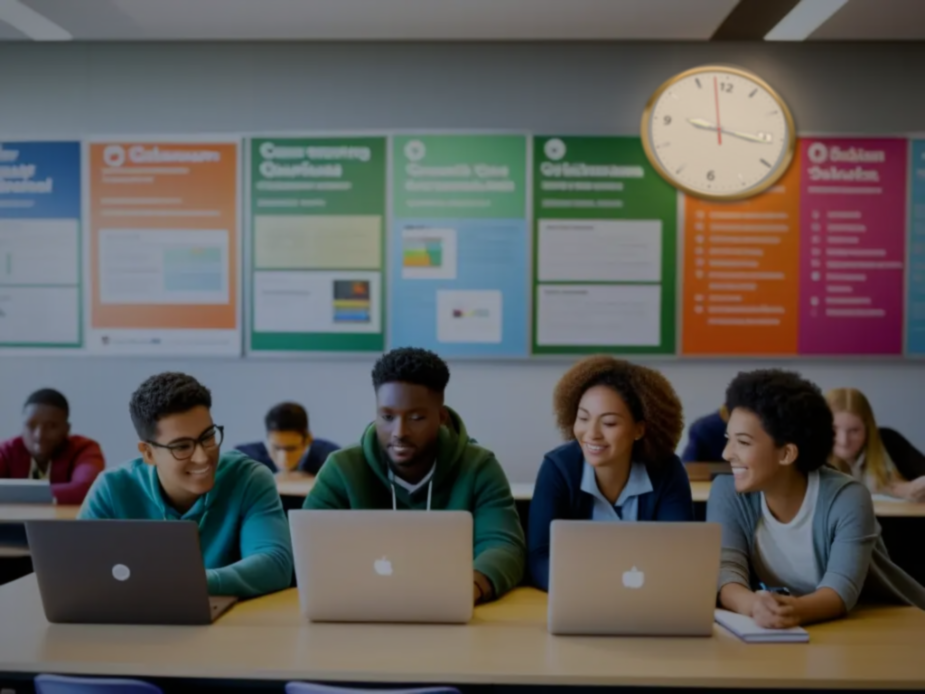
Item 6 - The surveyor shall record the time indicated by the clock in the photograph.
9:15:58
